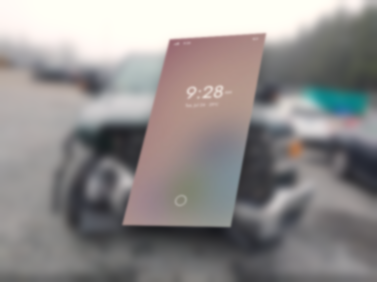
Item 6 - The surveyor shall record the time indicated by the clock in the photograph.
9:28
